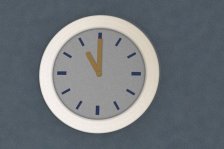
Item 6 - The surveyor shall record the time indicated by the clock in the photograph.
11:00
